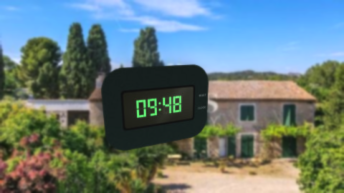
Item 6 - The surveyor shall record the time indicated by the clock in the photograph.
9:48
